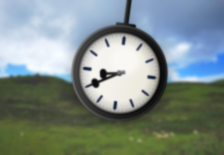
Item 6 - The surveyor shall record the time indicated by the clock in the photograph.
8:40
